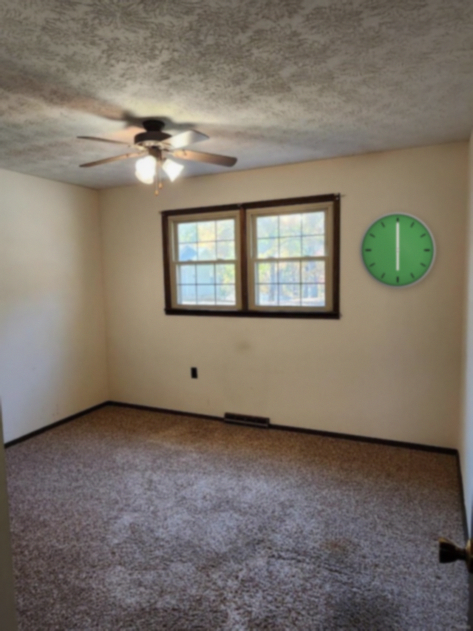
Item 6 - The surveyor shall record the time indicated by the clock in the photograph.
6:00
